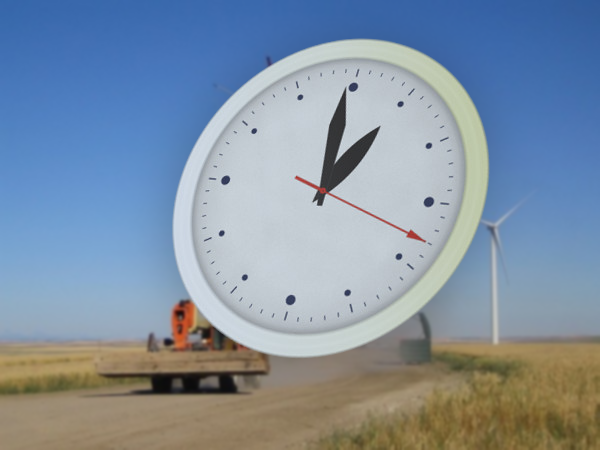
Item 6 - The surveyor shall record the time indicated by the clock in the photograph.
12:59:18
